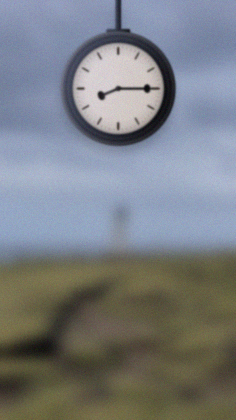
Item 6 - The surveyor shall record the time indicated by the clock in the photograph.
8:15
